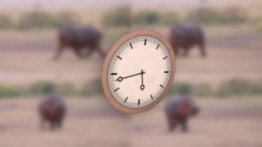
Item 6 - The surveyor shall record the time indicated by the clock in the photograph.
5:43
